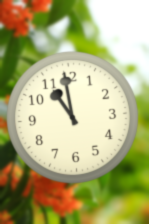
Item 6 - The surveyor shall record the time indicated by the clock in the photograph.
10:59
